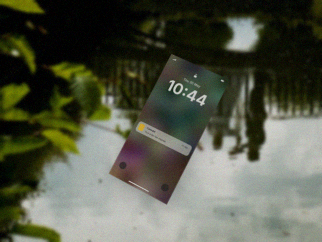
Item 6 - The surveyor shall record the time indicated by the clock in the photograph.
10:44
